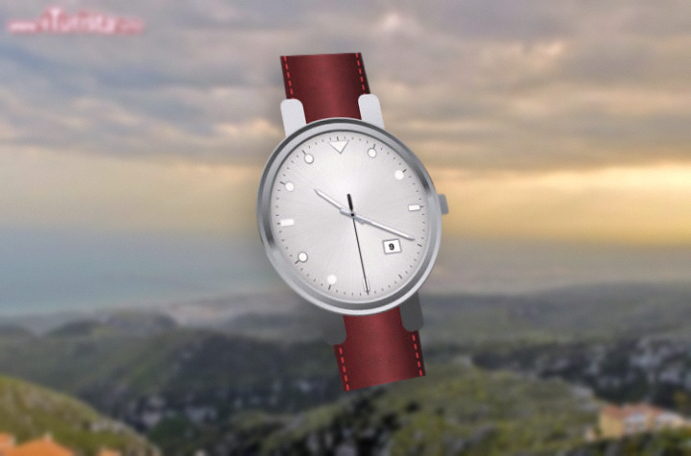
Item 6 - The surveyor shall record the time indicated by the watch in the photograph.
10:19:30
